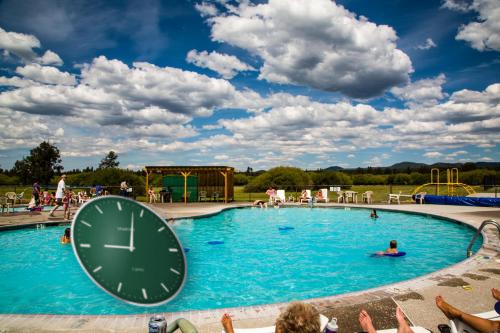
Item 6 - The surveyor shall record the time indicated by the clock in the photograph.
9:03
